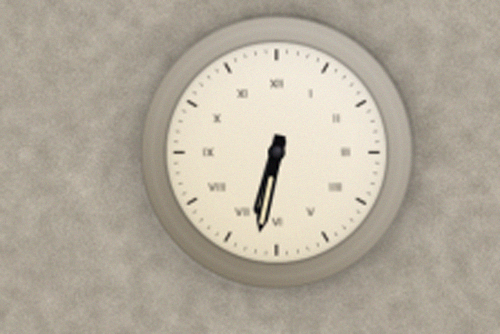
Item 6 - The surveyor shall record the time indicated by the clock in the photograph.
6:32
